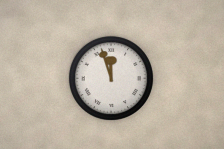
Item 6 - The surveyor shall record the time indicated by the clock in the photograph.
11:57
